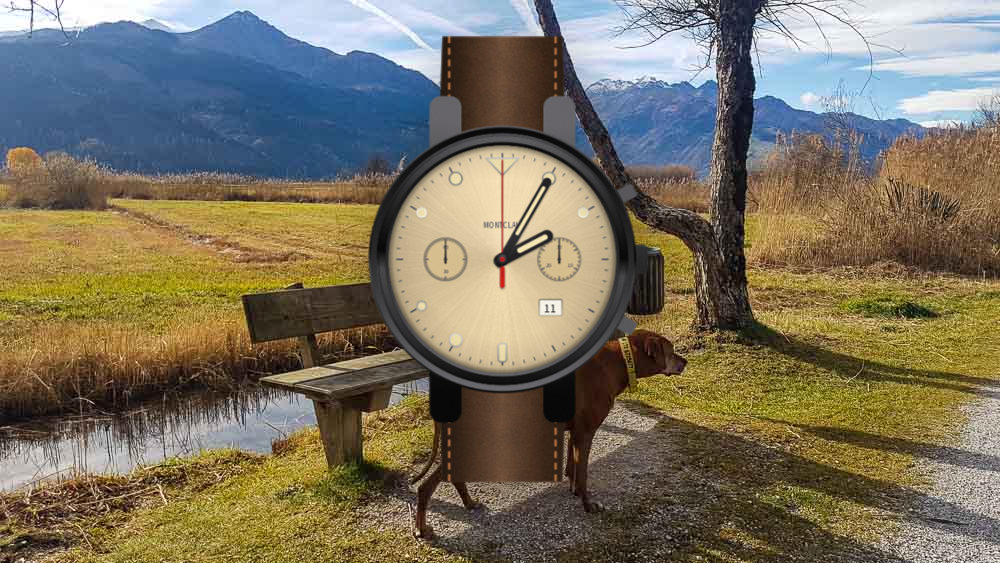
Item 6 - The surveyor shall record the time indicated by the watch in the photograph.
2:05
